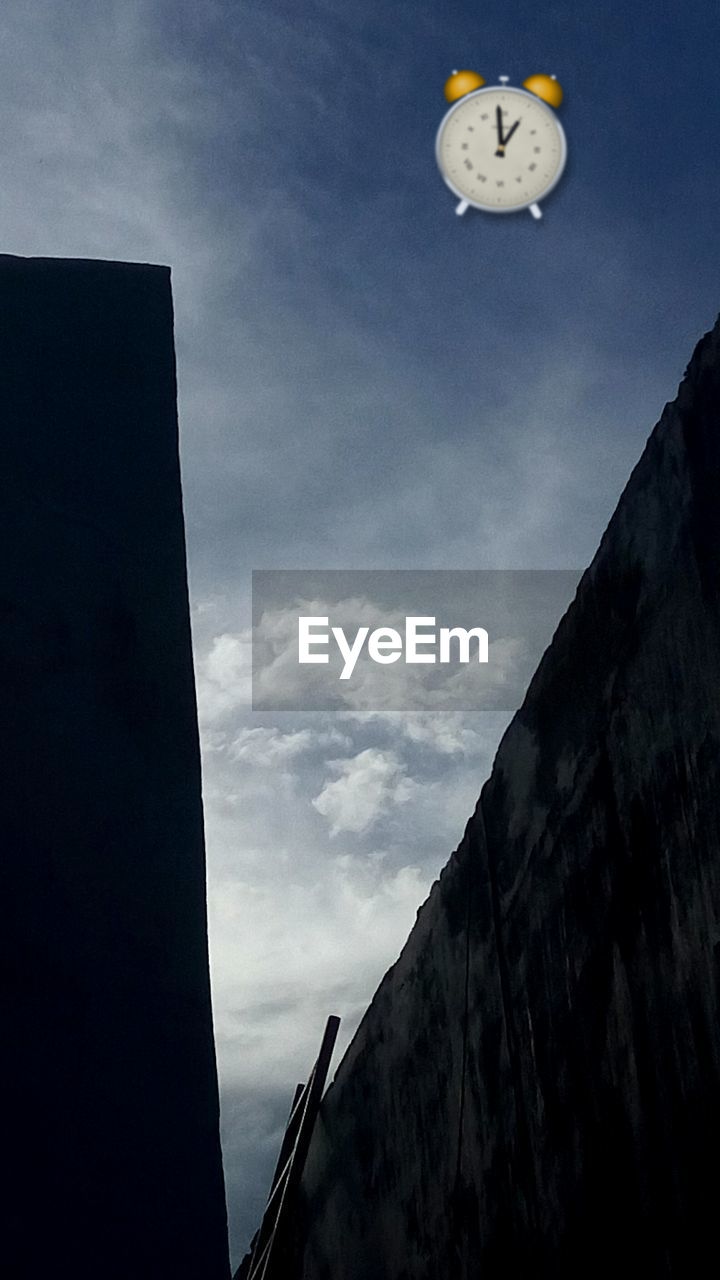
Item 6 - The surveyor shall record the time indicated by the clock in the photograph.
12:59
